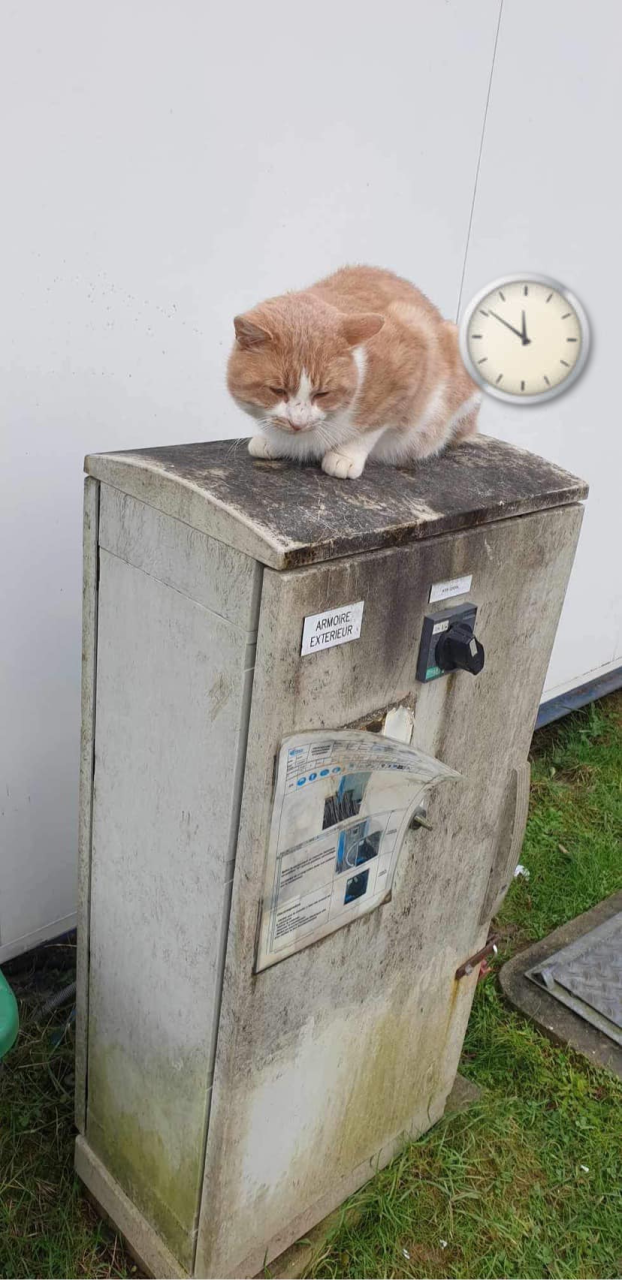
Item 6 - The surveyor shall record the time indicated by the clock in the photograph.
11:51
